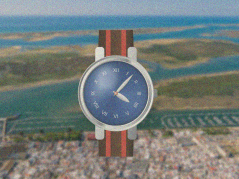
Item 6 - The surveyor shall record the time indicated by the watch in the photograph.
4:07
